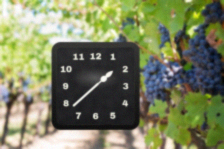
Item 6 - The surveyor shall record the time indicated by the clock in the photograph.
1:38
